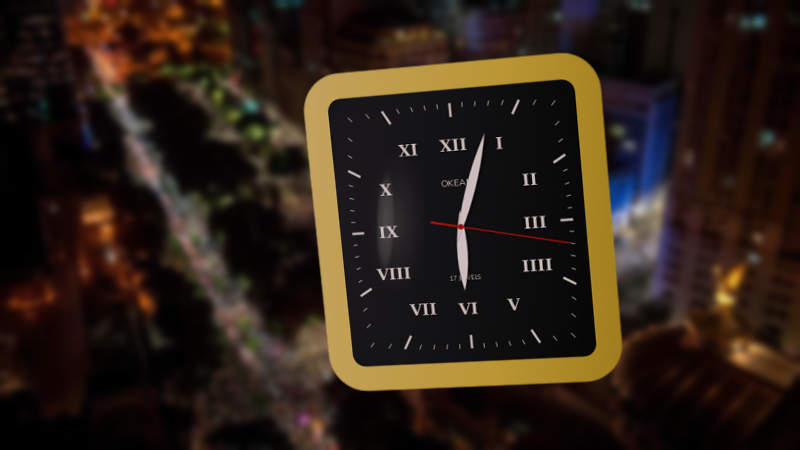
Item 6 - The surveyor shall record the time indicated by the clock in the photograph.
6:03:17
